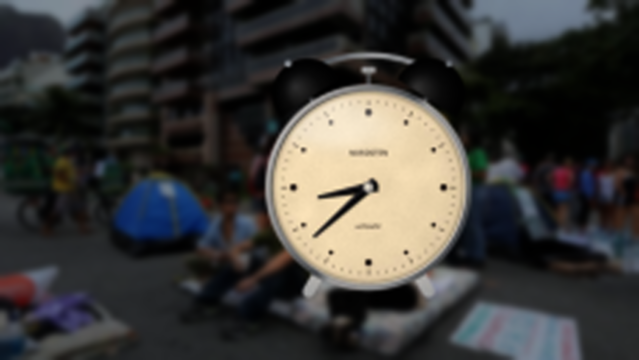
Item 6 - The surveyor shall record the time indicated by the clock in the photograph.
8:38
